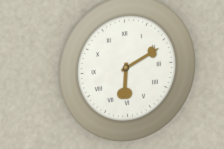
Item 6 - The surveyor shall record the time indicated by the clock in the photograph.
6:11
